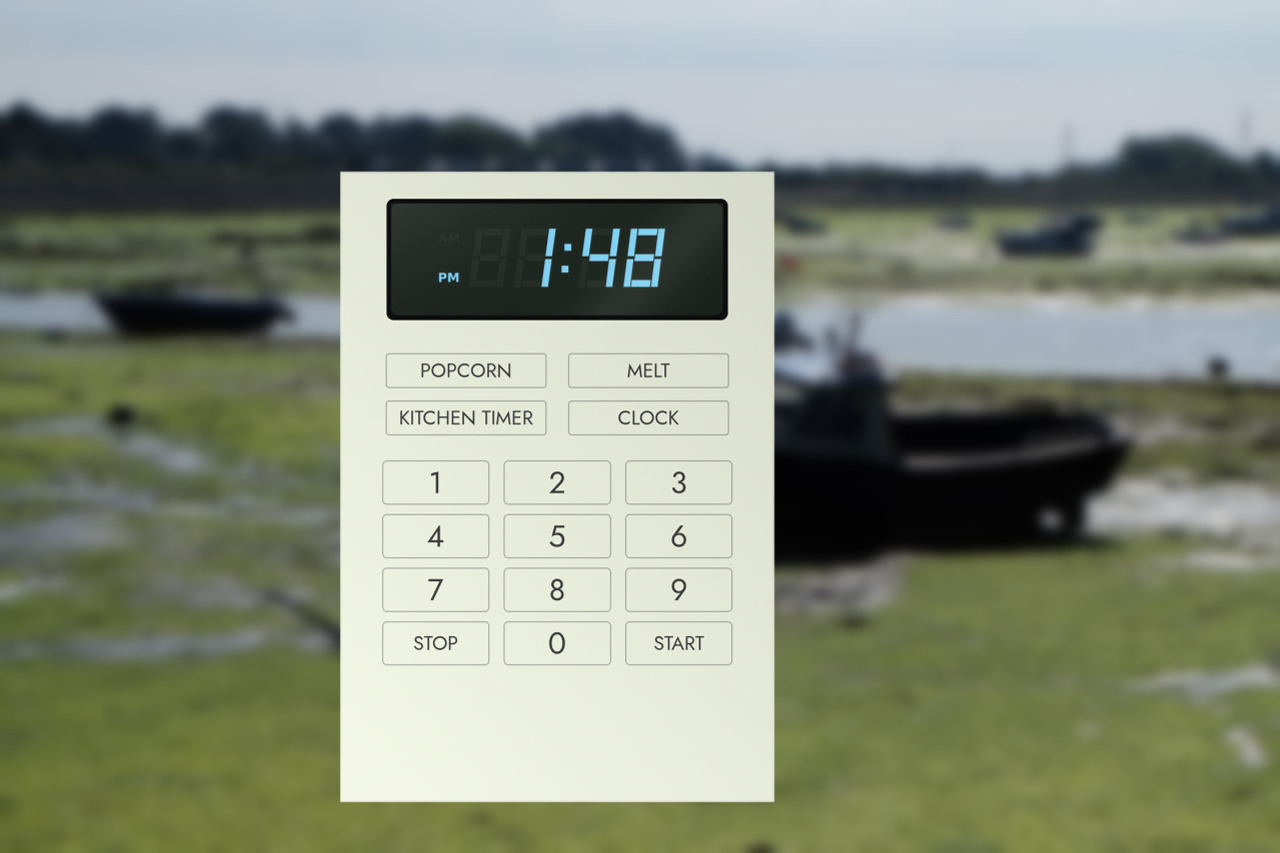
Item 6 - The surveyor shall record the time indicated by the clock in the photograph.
1:48
